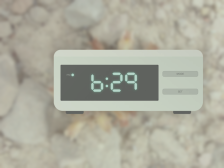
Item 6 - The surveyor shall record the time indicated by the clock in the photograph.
6:29
